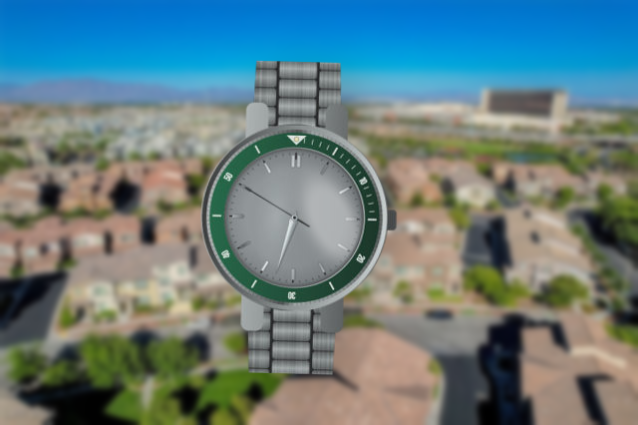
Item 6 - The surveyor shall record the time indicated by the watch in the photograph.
6:32:50
